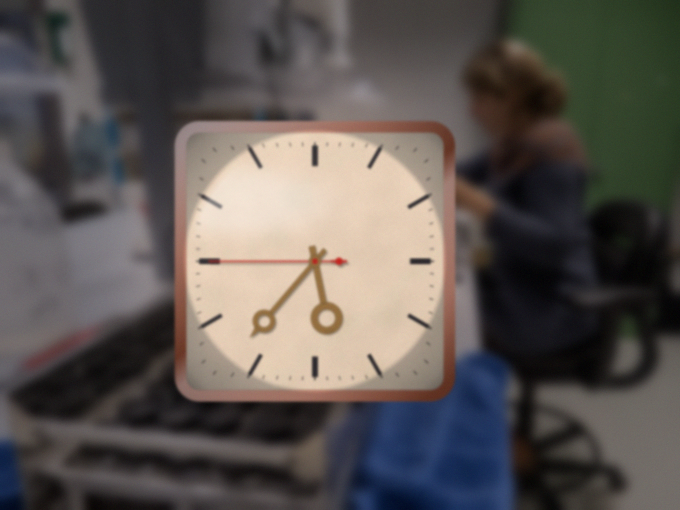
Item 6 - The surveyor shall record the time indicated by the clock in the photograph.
5:36:45
